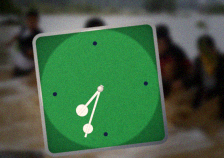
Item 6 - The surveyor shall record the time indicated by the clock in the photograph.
7:34
